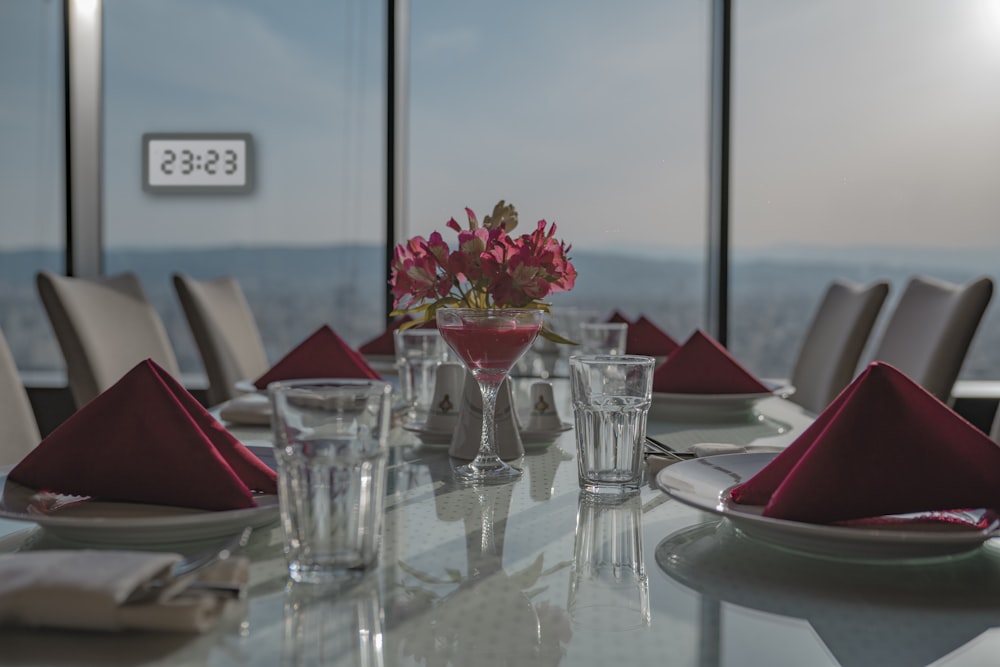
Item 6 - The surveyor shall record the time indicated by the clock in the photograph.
23:23
